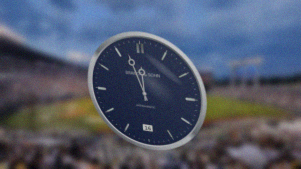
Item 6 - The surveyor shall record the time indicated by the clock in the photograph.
11:57
